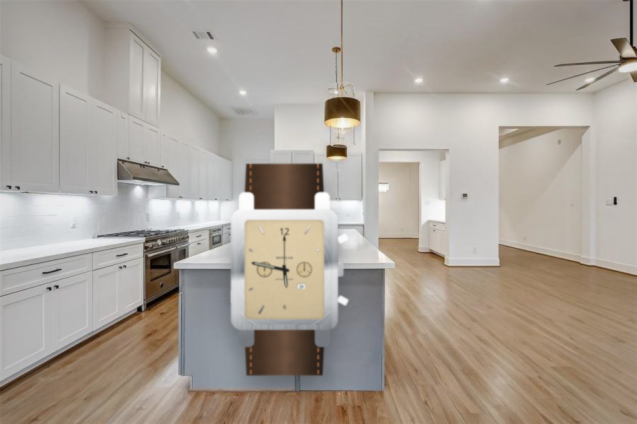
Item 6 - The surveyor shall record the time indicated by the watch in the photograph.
5:47
